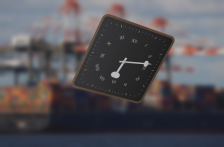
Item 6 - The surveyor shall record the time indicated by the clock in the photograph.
6:13
